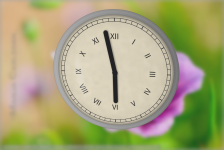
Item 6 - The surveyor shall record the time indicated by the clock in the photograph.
5:58
